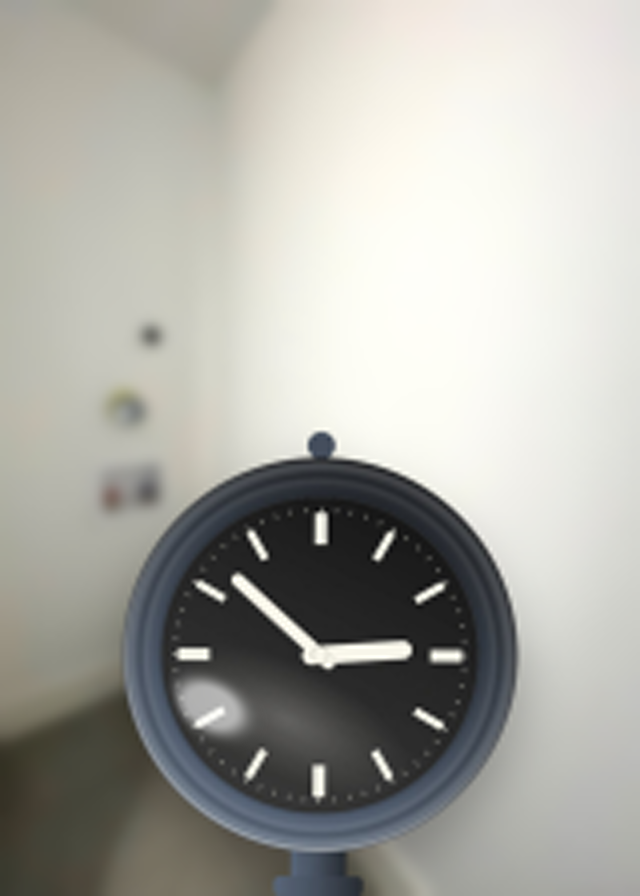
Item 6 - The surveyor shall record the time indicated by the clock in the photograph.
2:52
